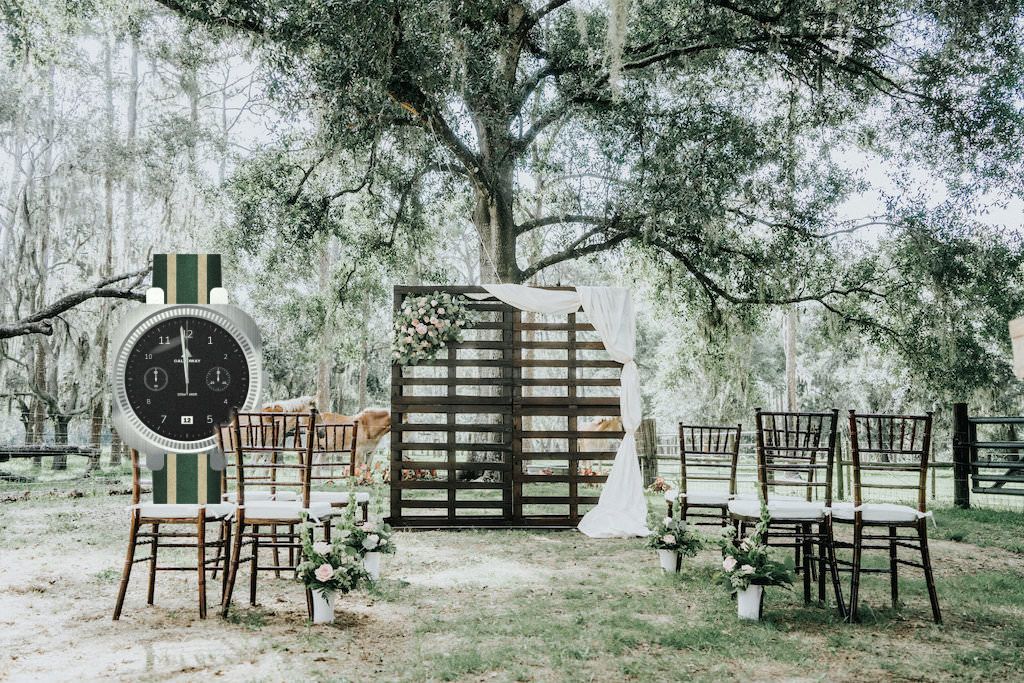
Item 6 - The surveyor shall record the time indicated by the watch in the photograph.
11:59
